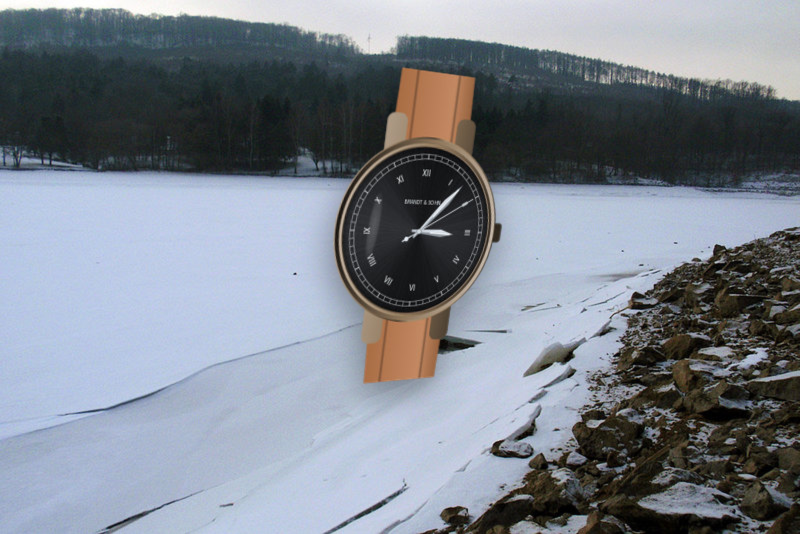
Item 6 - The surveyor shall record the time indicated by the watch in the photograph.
3:07:10
